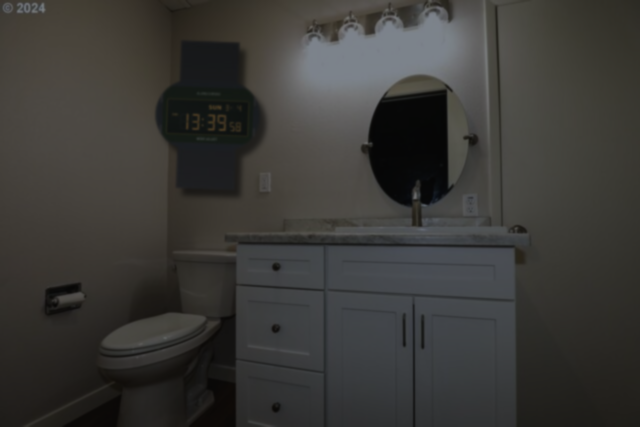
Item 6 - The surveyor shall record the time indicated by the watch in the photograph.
13:39
